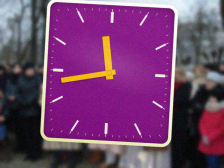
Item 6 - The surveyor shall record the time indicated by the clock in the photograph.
11:43
